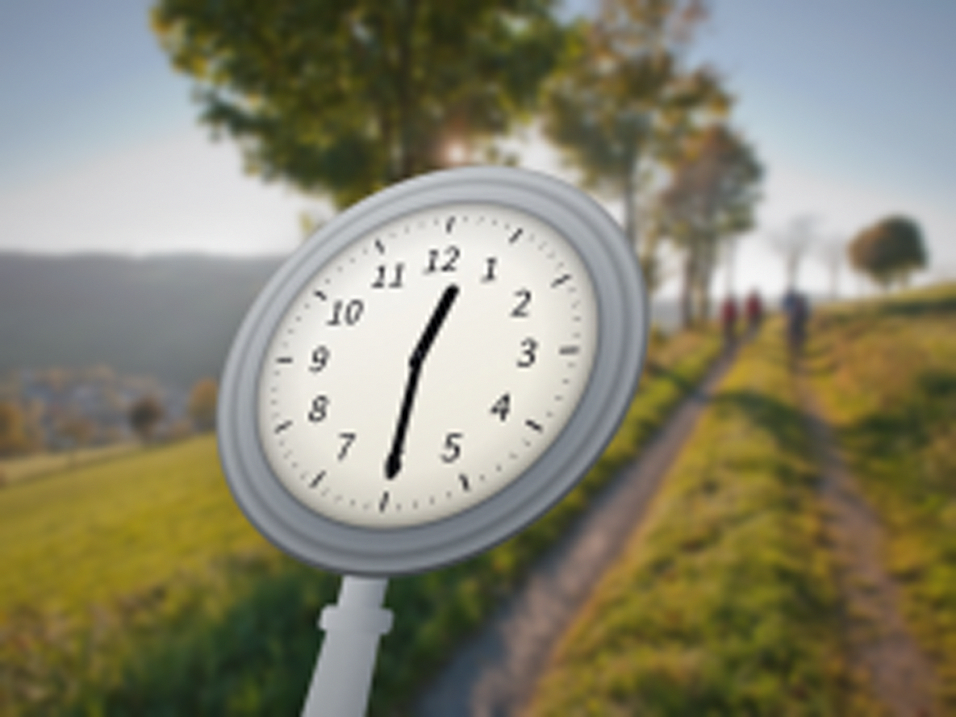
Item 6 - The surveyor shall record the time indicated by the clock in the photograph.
12:30
